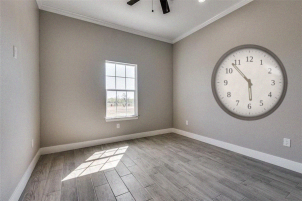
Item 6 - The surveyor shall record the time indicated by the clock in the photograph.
5:53
